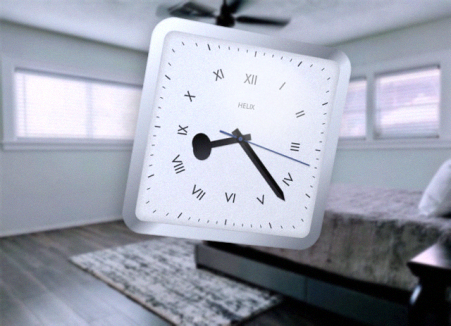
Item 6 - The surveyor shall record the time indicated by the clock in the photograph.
8:22:17
